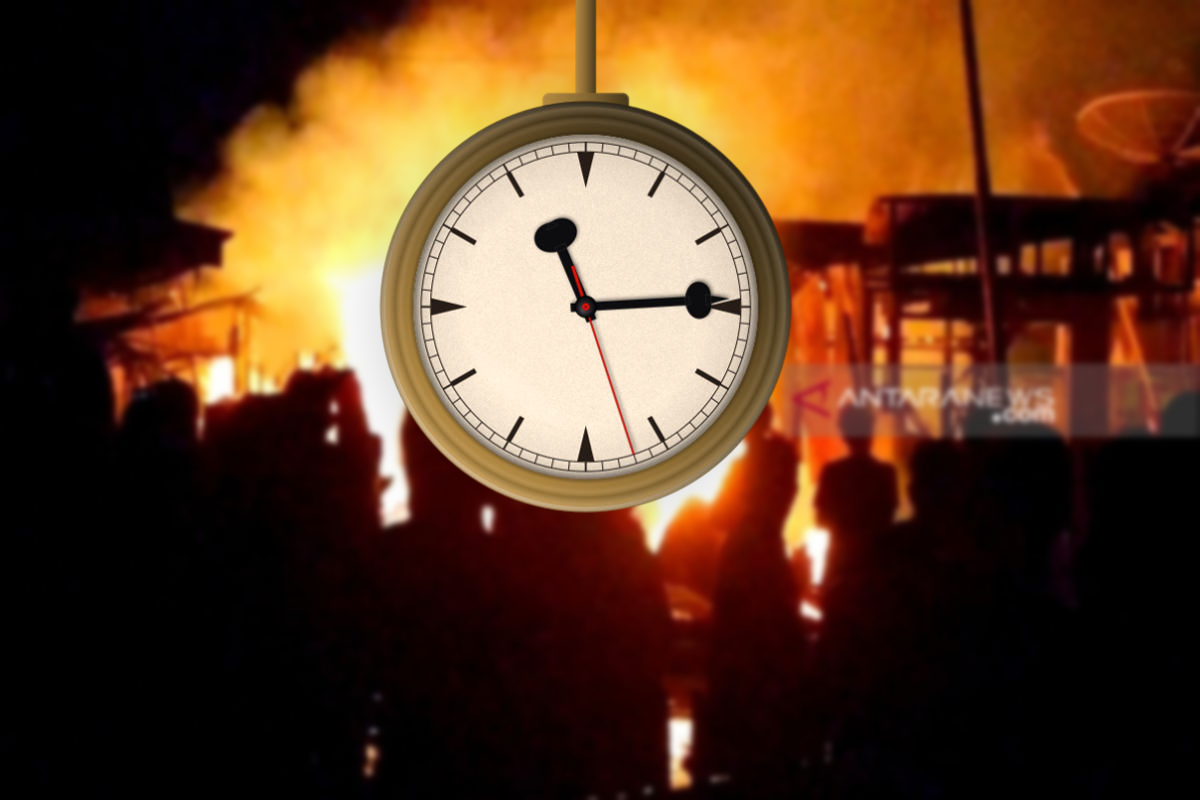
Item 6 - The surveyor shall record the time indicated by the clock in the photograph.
11:14:27
